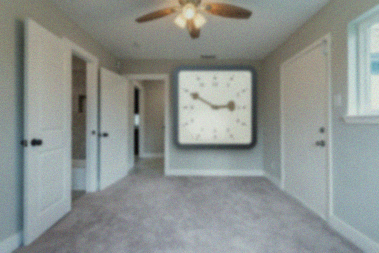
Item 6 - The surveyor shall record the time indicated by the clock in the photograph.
2:50
